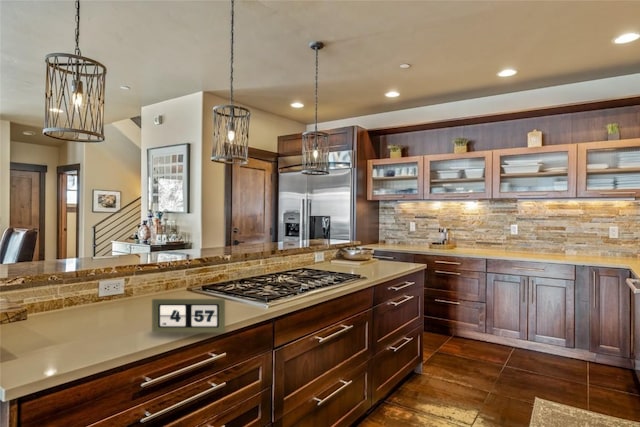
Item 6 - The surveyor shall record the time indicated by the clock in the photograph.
4:57
